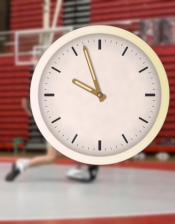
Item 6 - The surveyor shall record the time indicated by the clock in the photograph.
9:57
